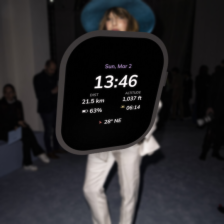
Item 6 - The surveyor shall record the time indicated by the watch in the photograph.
13:46
